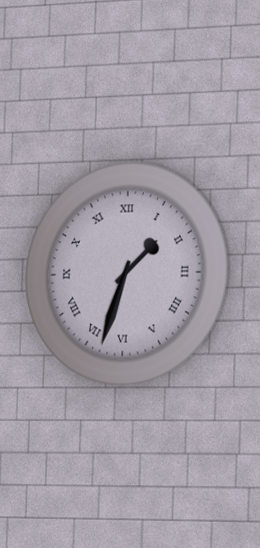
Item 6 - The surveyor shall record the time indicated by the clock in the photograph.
1:33
